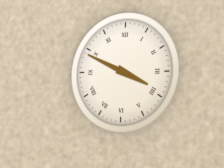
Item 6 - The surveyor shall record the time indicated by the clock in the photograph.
3:49
